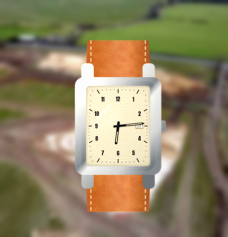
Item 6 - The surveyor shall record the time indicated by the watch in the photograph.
6:14
